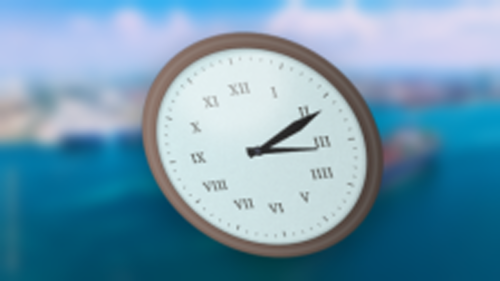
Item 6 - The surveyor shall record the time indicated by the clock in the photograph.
3:11
